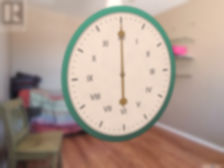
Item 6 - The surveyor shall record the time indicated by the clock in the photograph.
6:00
